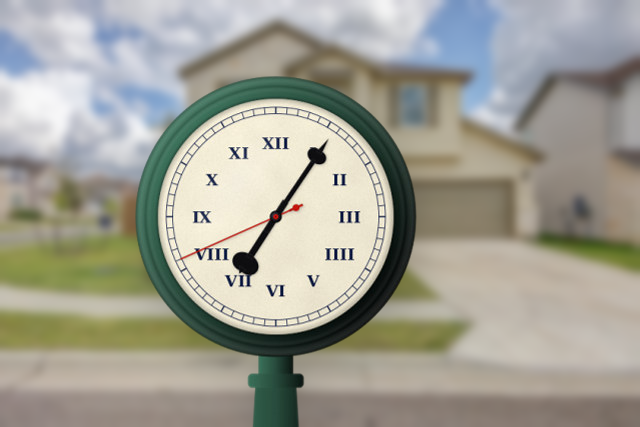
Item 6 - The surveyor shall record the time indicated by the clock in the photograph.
7:05:41
